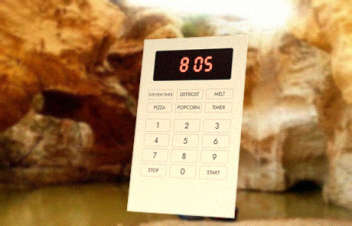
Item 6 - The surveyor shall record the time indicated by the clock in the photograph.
8:05
